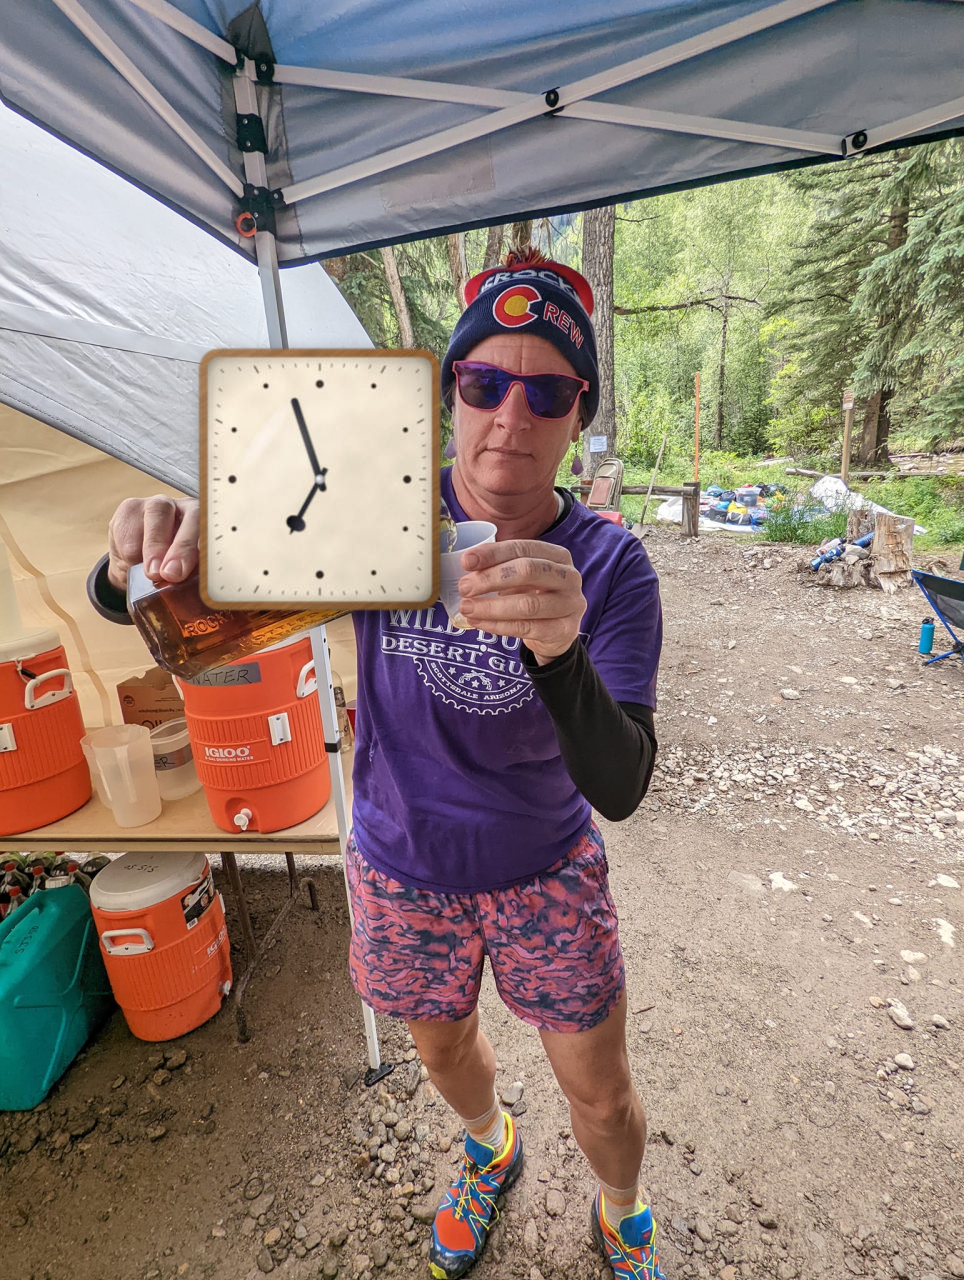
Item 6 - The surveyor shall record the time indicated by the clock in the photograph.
6:57
